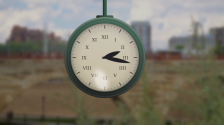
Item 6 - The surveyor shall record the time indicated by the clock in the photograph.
2:17
